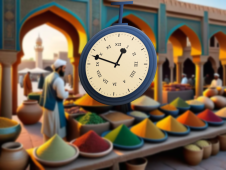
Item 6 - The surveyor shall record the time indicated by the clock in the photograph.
12:48
